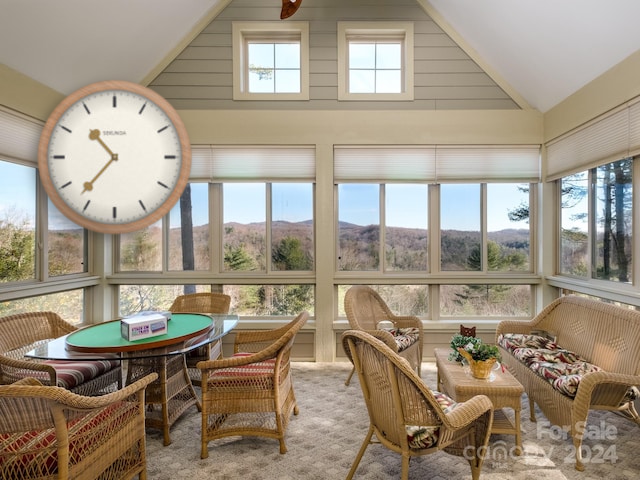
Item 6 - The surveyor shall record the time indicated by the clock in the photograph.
10:37
